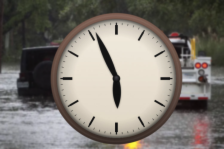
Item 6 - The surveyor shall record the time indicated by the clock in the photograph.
5:56
